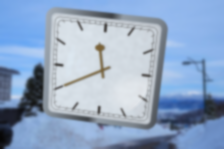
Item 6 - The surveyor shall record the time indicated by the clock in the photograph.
11:40
